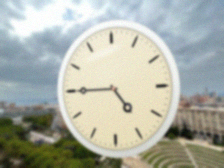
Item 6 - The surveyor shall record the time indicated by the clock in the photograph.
4:45
